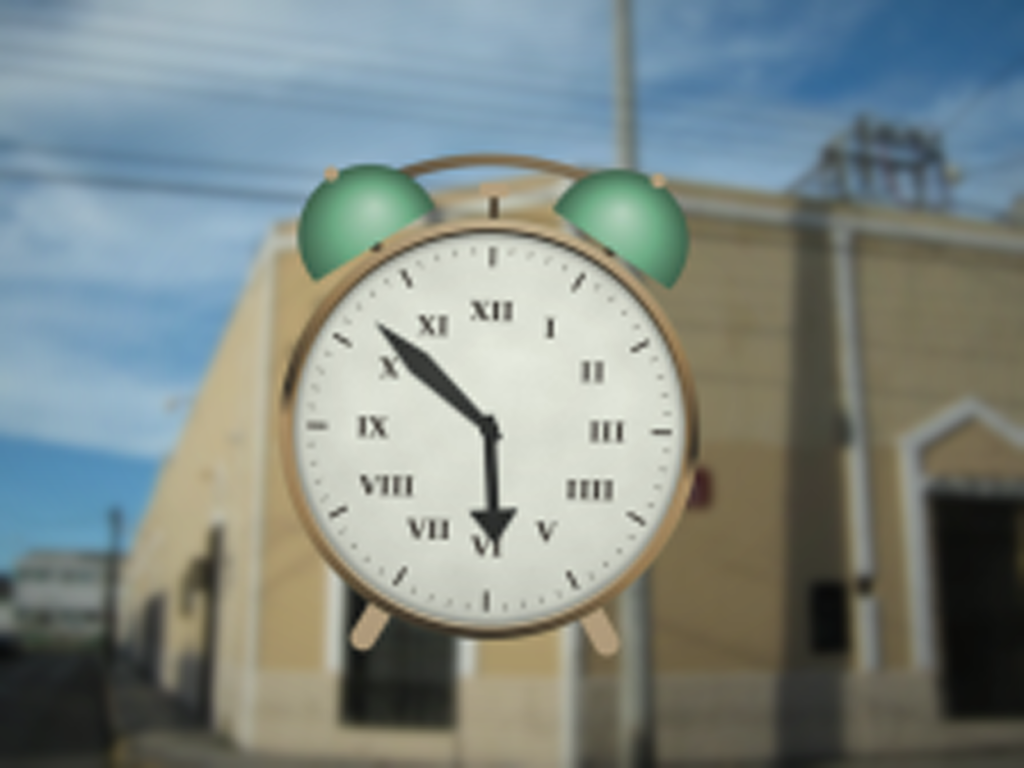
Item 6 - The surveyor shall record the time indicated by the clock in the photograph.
5:52
